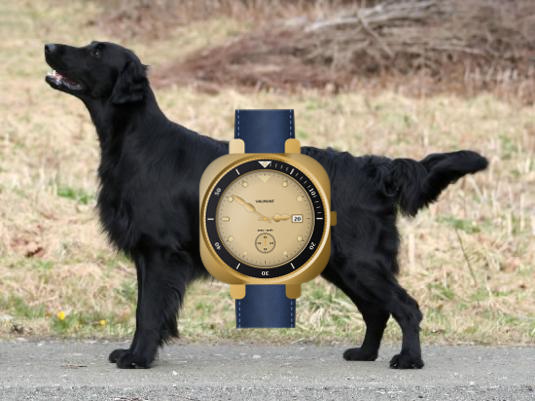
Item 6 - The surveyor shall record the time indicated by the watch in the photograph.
2:51
